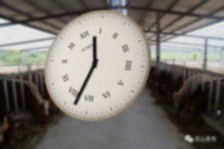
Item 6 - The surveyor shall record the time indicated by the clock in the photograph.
12:38
